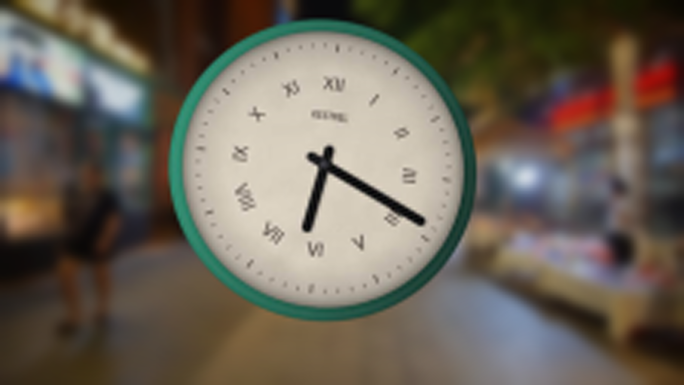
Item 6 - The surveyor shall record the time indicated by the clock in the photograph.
6:19
